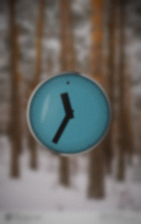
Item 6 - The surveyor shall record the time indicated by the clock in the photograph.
11:35
